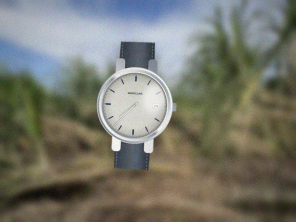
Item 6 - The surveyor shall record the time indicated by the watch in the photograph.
7:37
